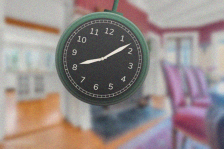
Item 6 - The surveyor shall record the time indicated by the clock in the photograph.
8:08
